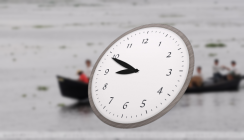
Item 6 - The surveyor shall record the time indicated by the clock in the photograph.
8:49
